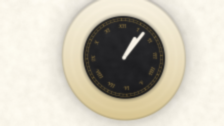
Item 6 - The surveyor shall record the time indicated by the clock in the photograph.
1:07
